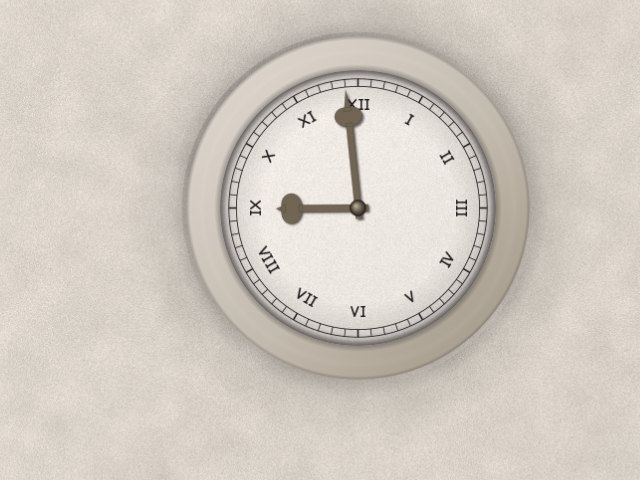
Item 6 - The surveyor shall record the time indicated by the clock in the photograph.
8:59
